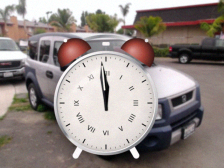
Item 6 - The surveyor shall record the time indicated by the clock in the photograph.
11:59
